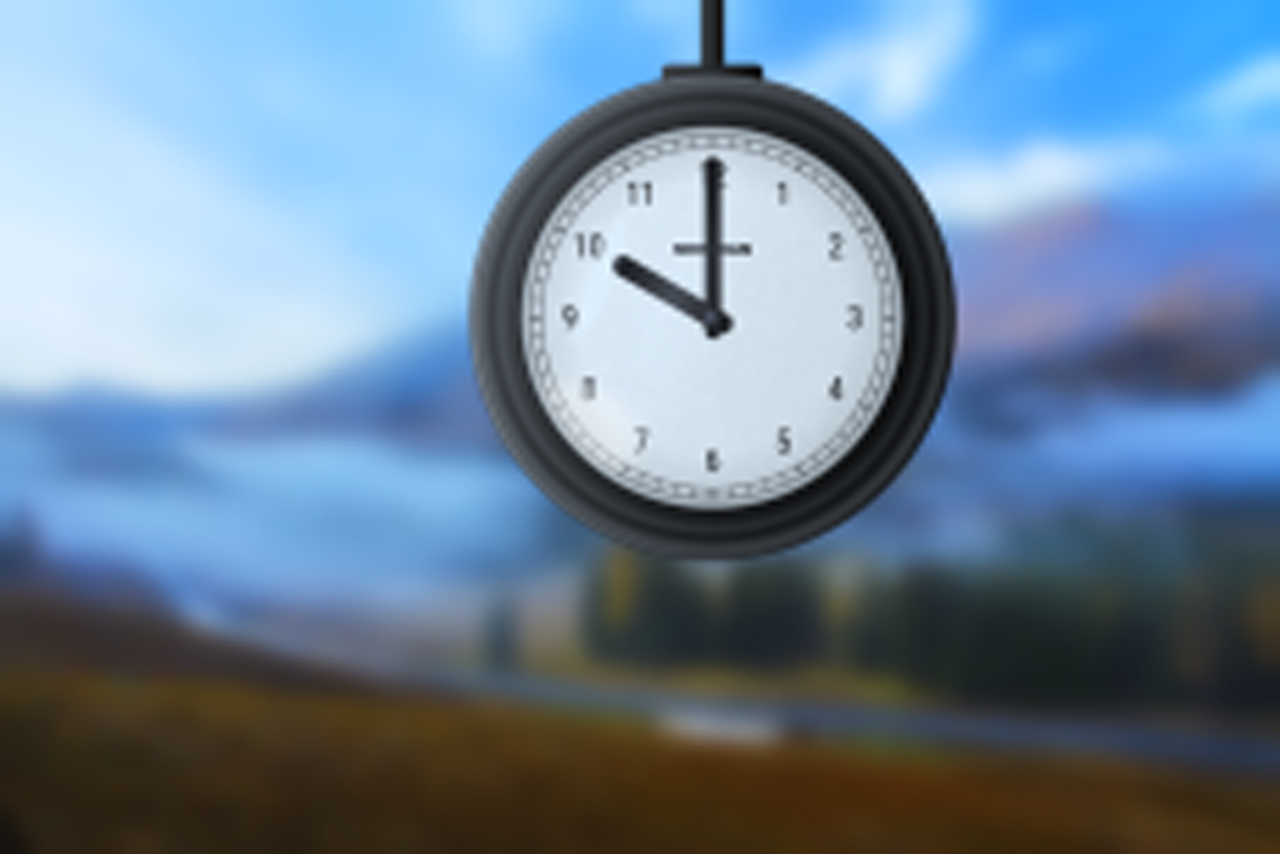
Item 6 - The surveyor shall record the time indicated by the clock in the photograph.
10:00
